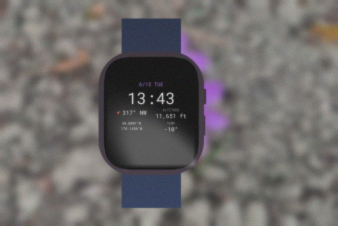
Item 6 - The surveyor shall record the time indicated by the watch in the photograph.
13:43
